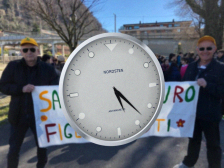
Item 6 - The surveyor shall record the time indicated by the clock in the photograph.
5:23
